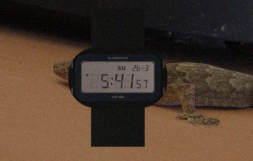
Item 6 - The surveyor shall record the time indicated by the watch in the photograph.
5:41:57
